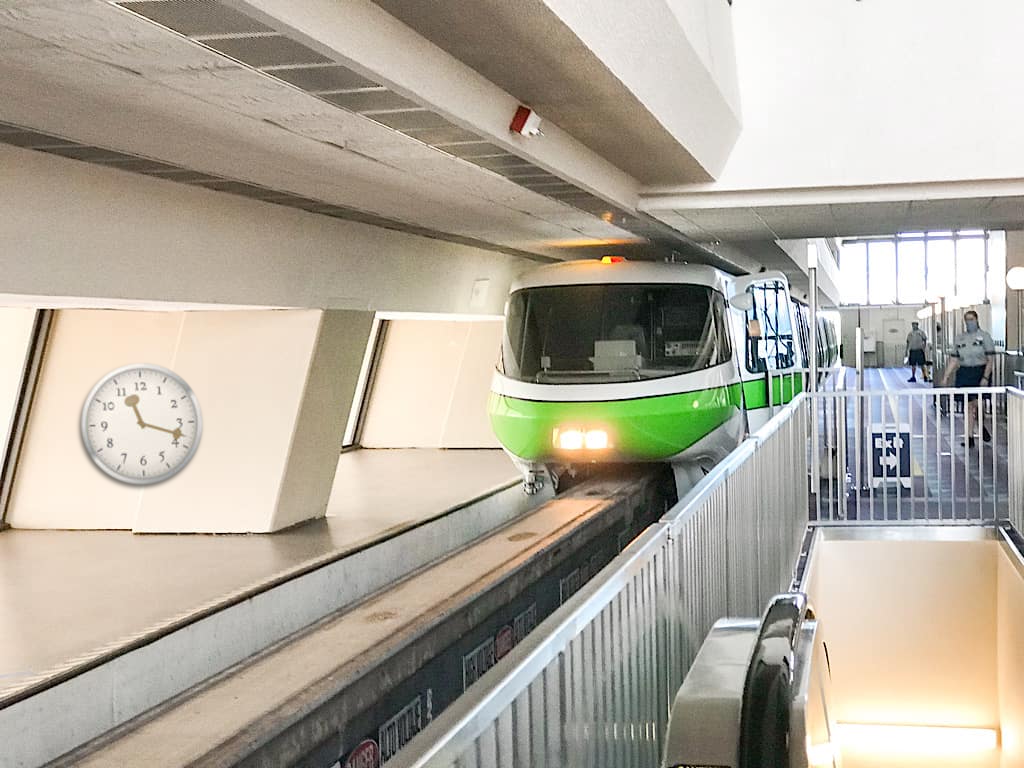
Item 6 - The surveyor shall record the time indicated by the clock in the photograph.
11:18
